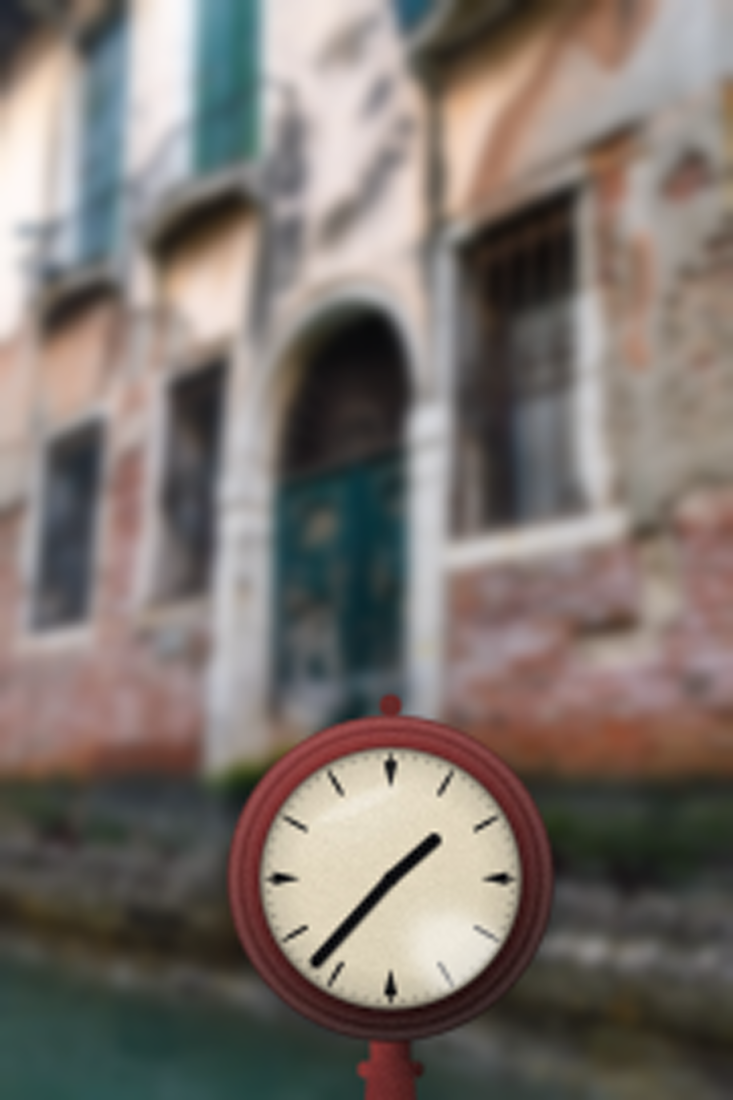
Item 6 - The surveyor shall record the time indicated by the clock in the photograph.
1:37
